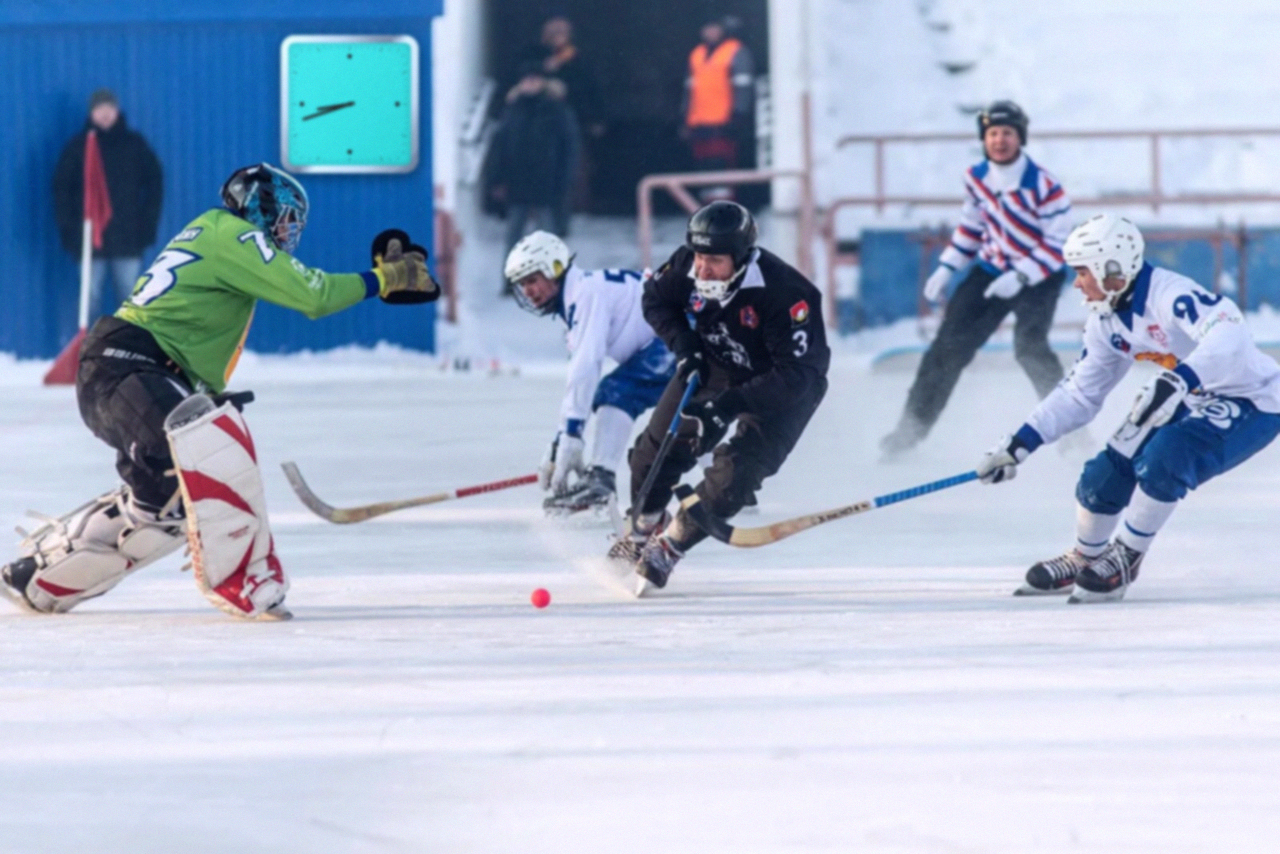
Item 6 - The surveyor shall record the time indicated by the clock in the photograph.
8:42
